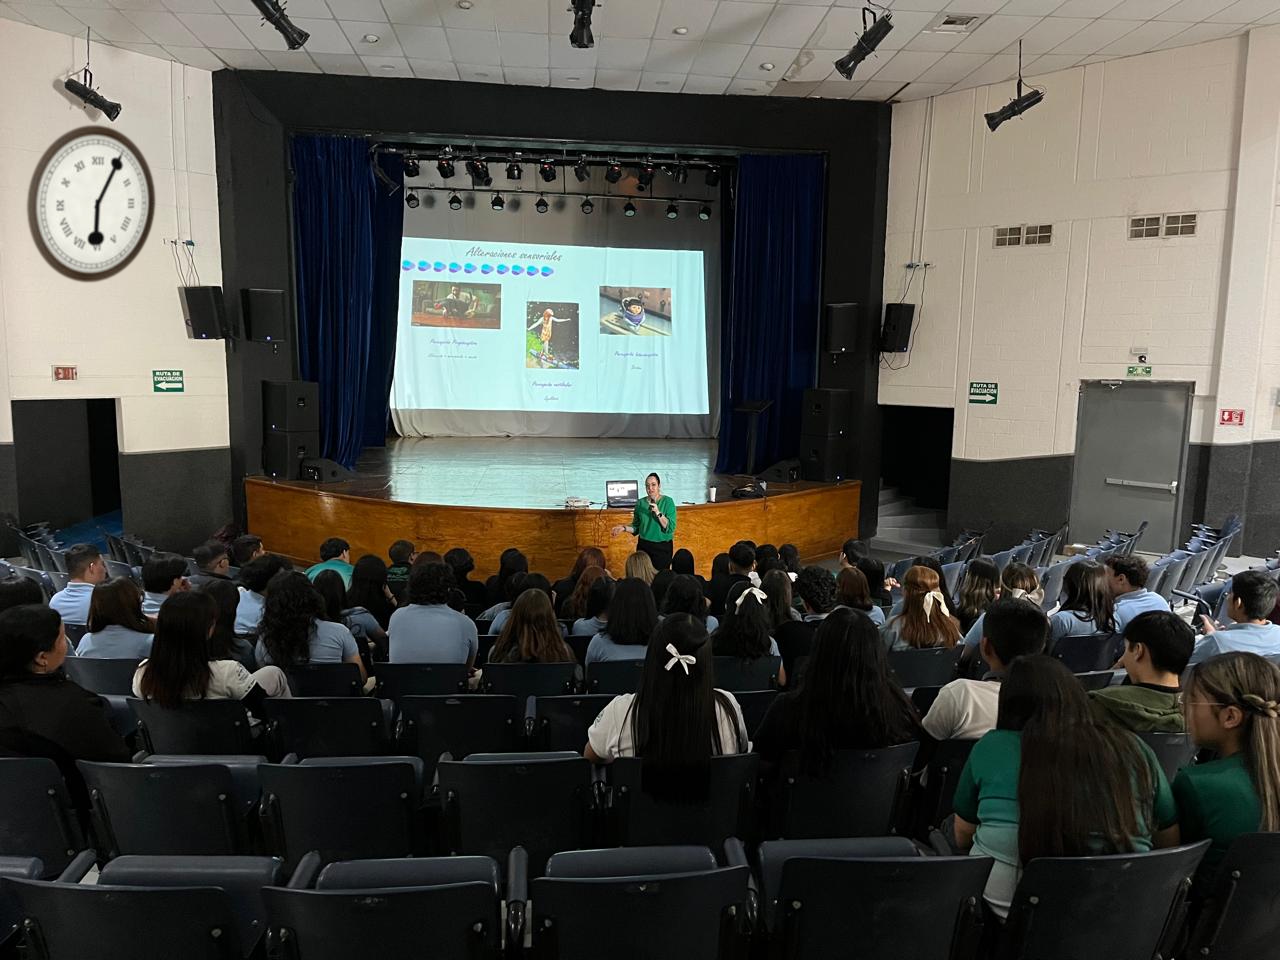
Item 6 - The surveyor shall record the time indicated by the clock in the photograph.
6:05
